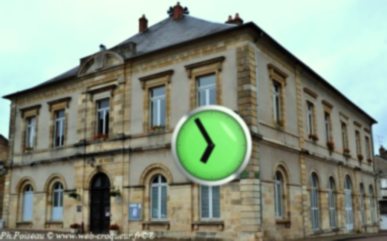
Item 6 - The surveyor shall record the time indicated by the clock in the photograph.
6:55
